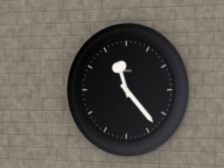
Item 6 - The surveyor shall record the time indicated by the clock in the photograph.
11:23
